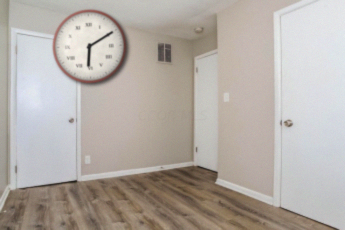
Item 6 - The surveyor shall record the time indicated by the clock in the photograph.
6:10
